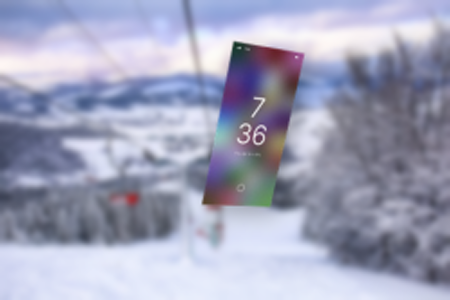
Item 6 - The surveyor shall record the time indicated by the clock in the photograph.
7:36
